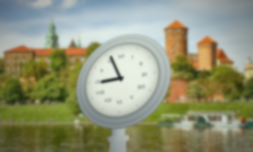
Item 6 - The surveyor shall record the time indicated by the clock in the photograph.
8:56
